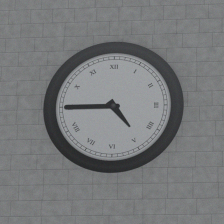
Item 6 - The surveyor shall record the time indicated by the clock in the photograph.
4:45
